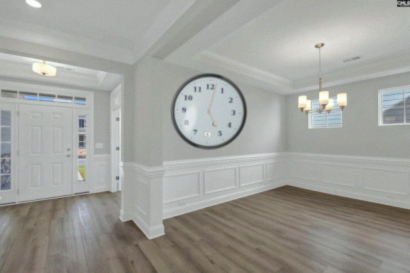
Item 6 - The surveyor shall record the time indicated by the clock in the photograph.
5:02
